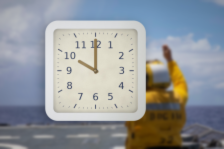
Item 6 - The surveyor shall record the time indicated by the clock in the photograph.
10:00
